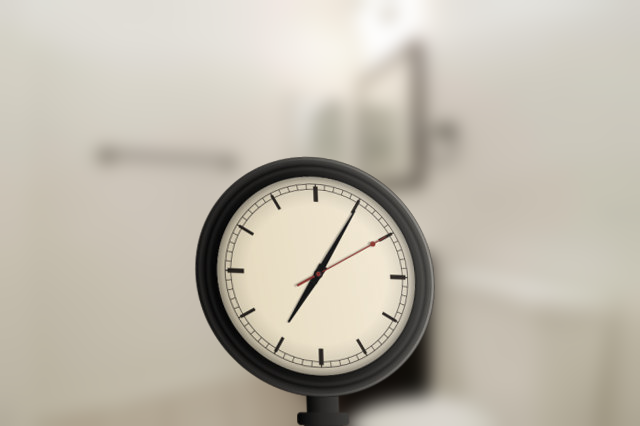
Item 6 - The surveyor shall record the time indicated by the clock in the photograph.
7:05:10
